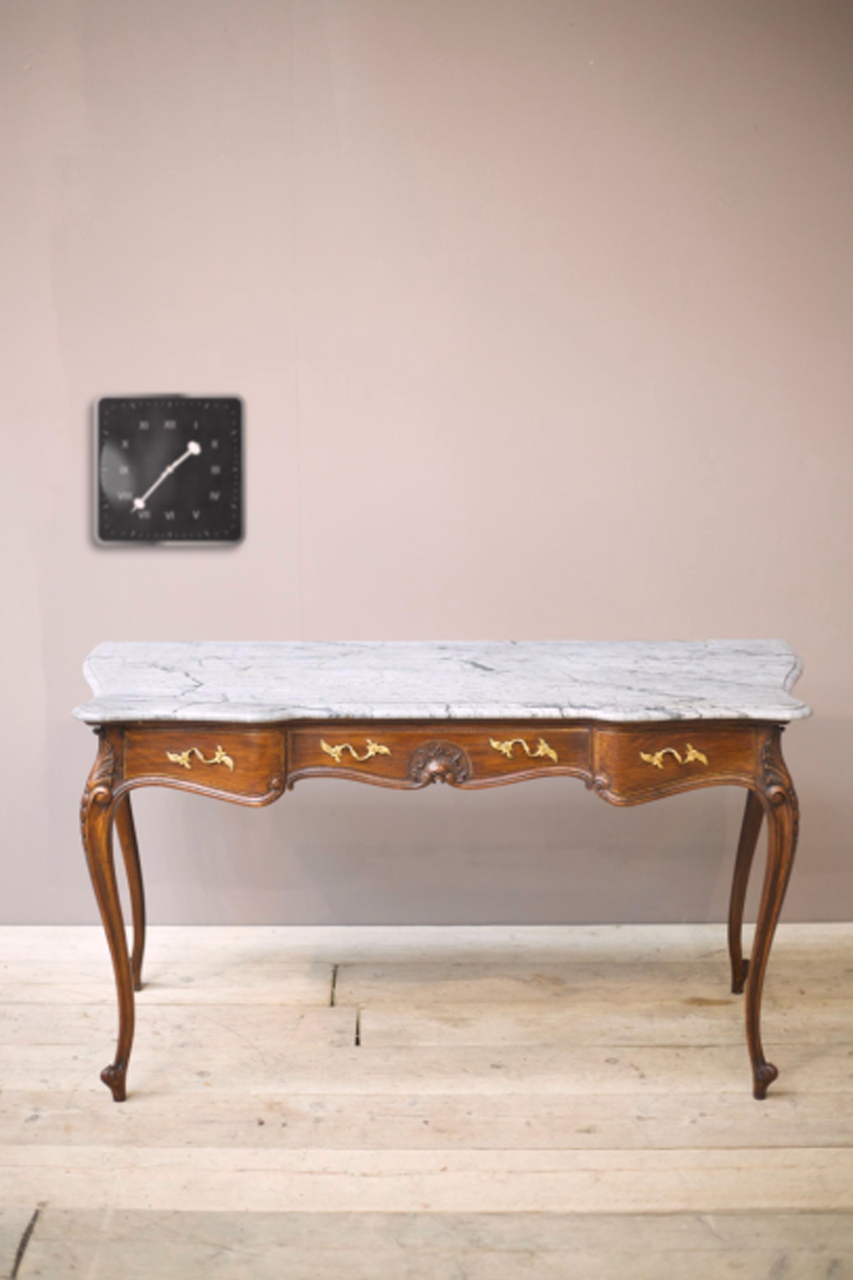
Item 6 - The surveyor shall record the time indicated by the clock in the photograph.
1:37
